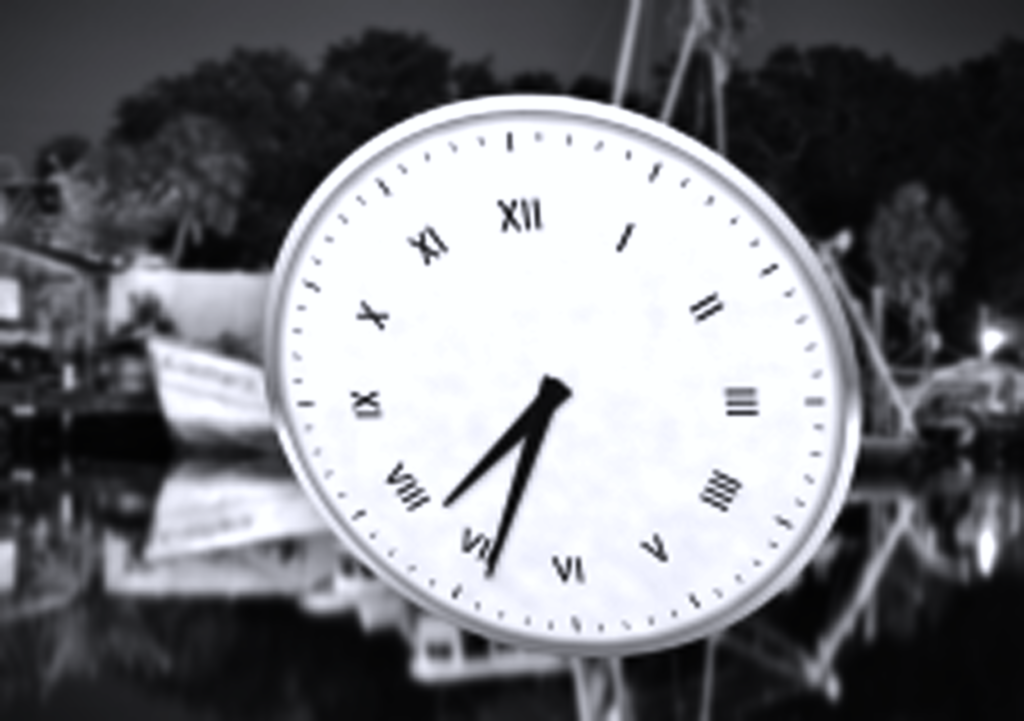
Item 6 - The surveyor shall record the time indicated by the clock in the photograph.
7:34
